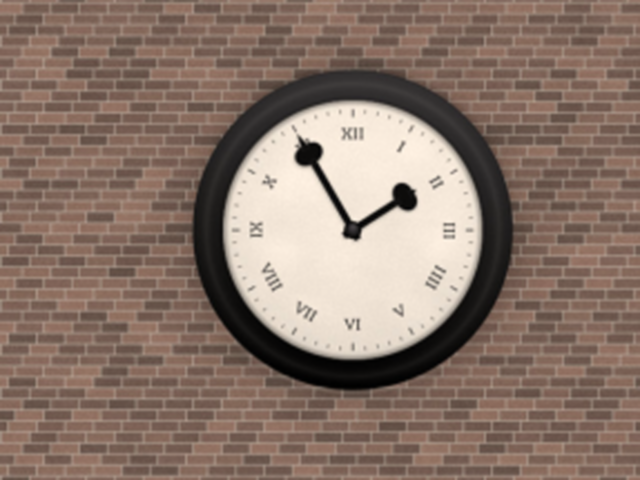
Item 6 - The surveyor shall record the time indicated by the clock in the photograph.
1:55
